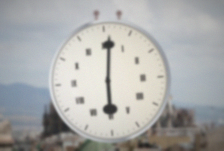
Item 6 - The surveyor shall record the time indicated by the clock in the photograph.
6:01
